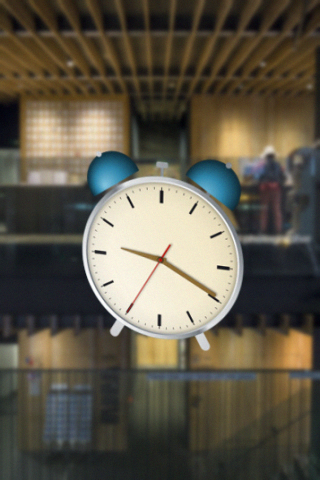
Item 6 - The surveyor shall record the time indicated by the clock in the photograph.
9:19:35
